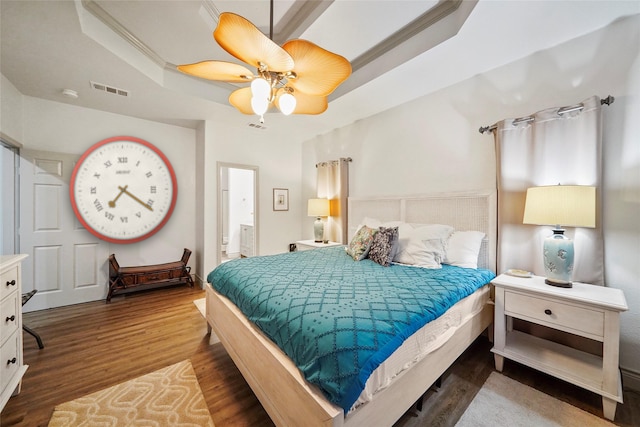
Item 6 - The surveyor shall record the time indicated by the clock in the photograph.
7:21
